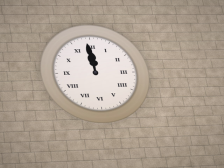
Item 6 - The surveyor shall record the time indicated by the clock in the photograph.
11:59
